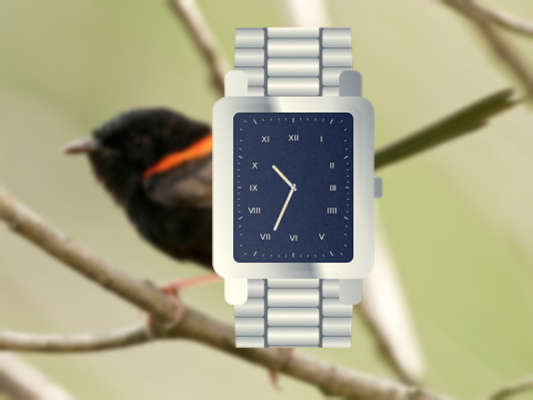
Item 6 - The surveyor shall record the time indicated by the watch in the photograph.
10:34
